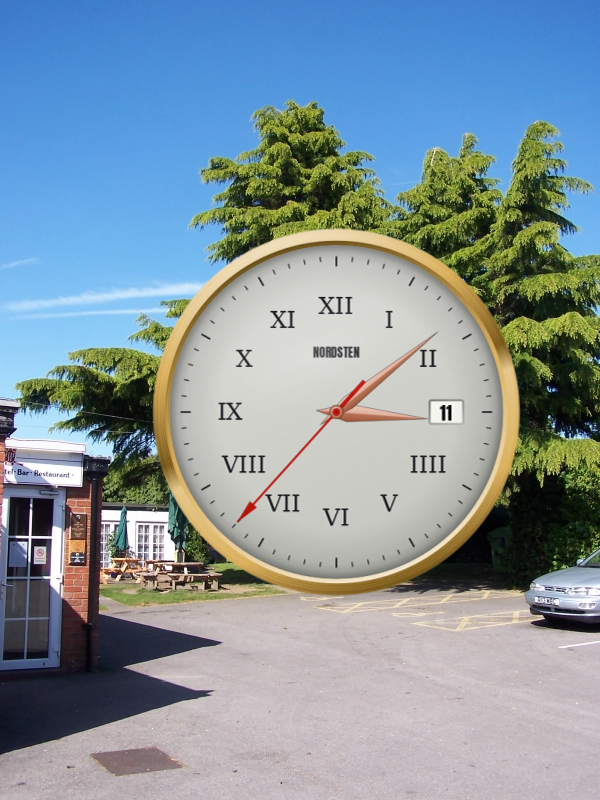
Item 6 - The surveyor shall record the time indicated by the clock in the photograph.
3:08:37
